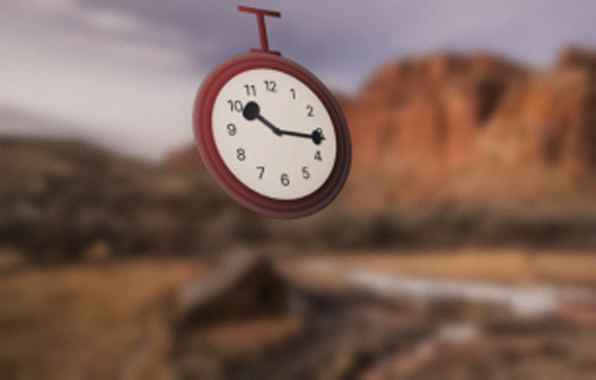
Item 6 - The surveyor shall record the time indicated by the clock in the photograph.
10:16
